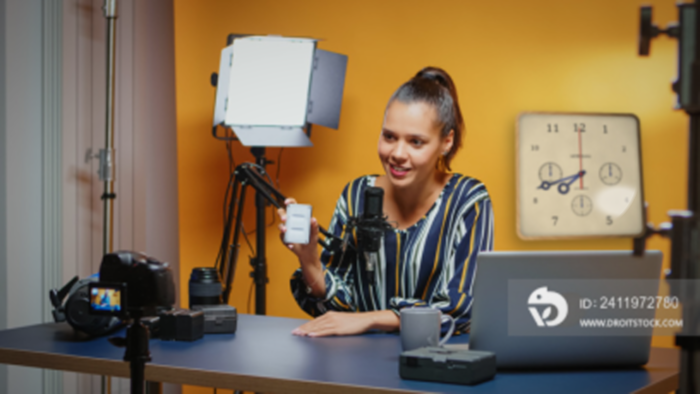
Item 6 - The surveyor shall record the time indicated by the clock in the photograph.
7:42
